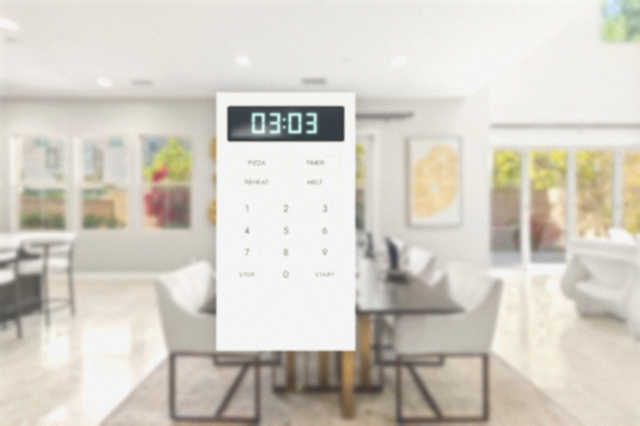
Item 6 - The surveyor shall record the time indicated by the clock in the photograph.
3:03
